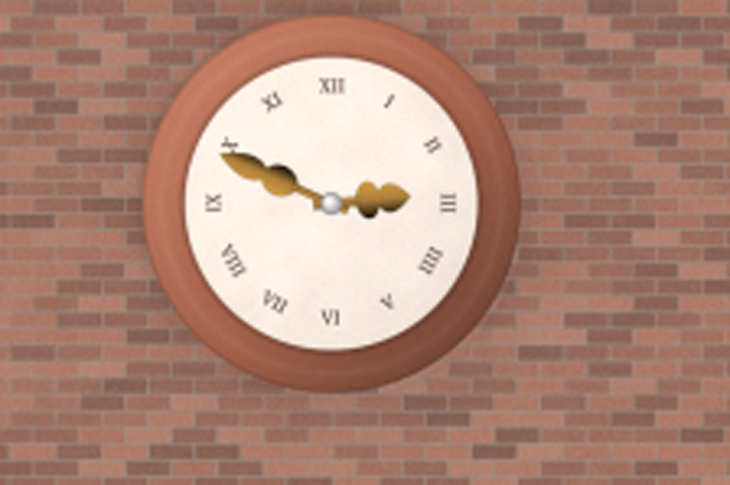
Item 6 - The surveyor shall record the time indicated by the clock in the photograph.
2:49
